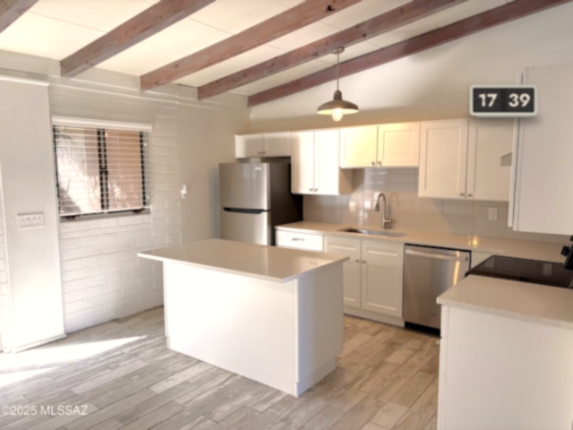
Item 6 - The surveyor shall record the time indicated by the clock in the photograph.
17:39
